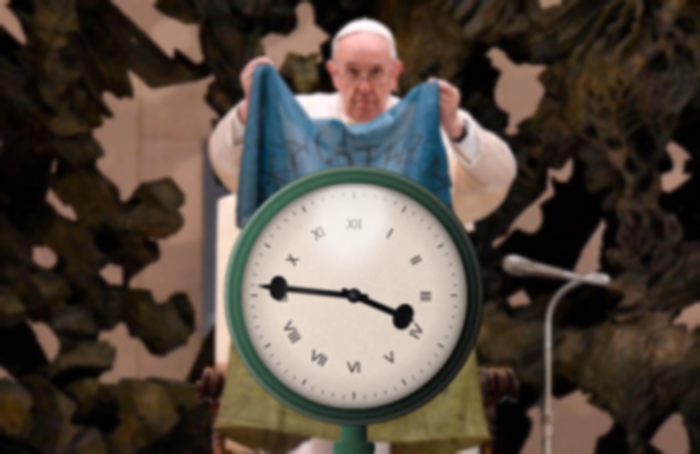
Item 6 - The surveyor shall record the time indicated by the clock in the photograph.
3:46
